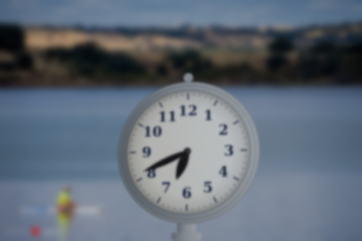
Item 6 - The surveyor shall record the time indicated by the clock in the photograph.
6:41
